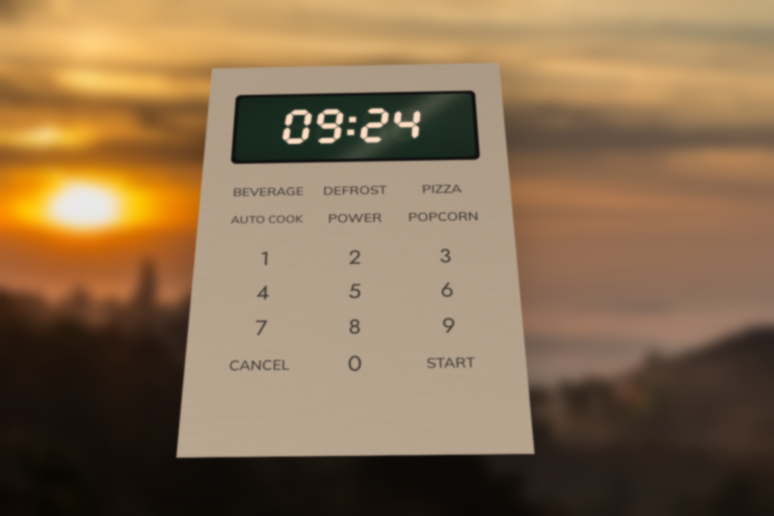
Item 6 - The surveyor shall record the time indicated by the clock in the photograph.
9:24
